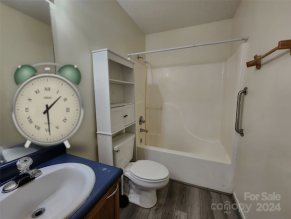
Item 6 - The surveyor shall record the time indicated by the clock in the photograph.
1:29
